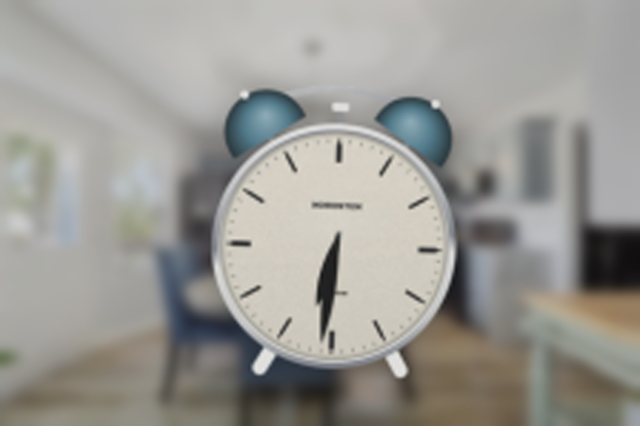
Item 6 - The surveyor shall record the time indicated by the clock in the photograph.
6:31
